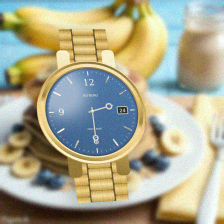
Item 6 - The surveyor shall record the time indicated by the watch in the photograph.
2:30
